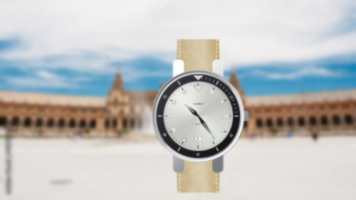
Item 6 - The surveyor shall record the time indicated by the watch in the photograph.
10:24
